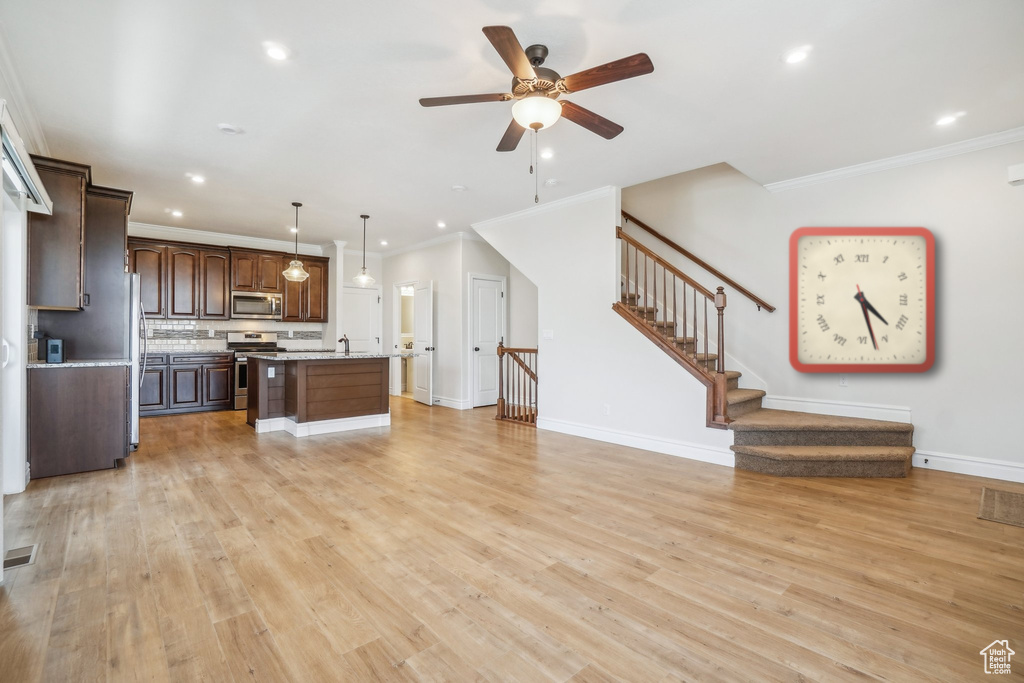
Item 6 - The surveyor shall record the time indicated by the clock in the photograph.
4:27:27
